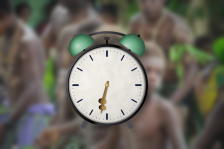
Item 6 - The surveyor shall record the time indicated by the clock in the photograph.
6:32
